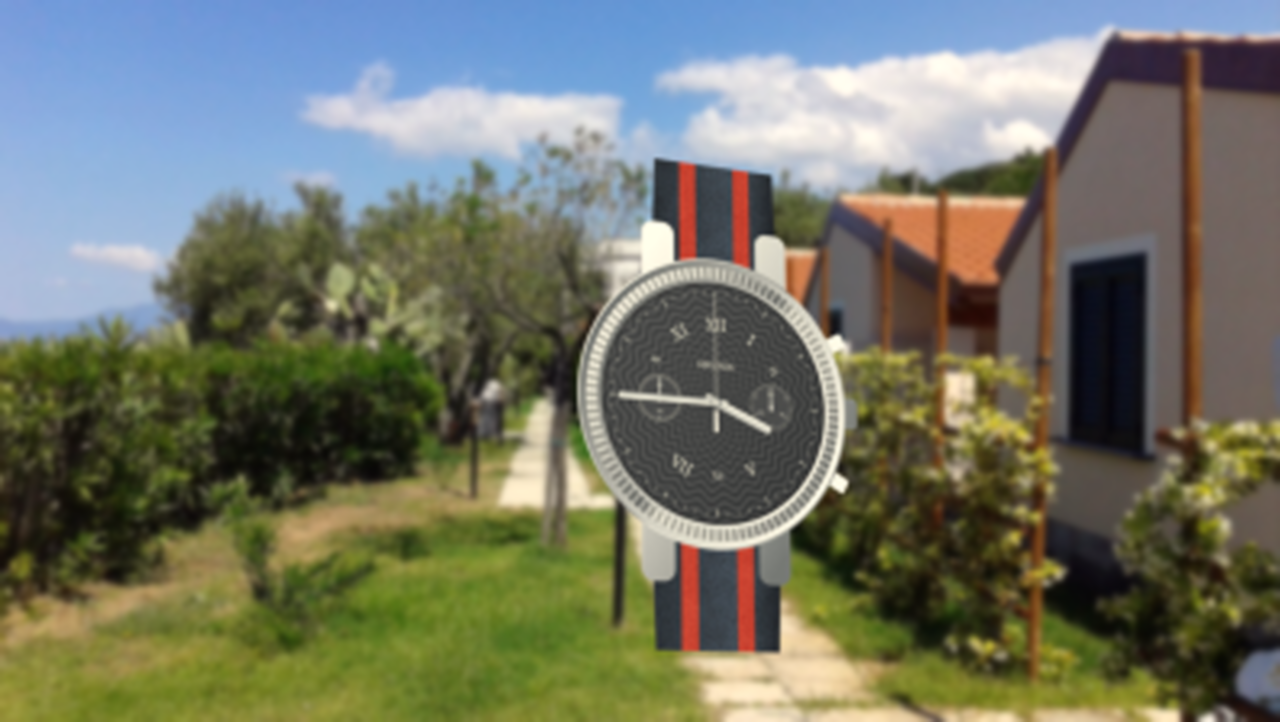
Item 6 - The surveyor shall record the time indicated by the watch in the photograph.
3:45
